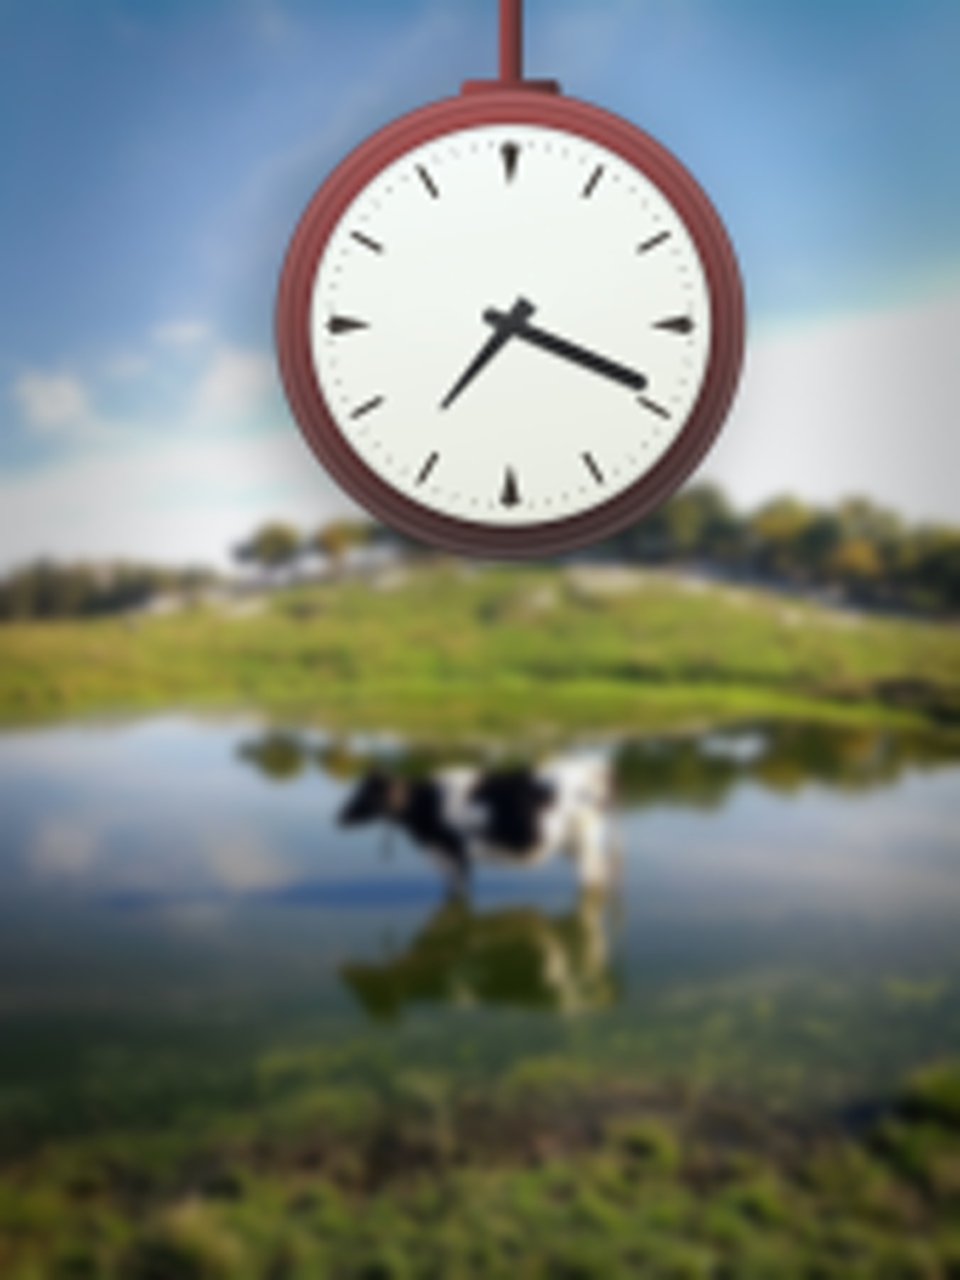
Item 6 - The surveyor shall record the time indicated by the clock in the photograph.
7:19
